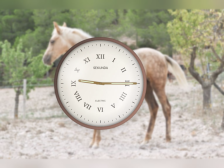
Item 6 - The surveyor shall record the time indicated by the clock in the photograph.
9:15
